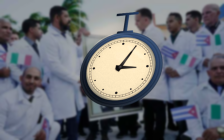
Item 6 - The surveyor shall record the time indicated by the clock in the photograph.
3:05
